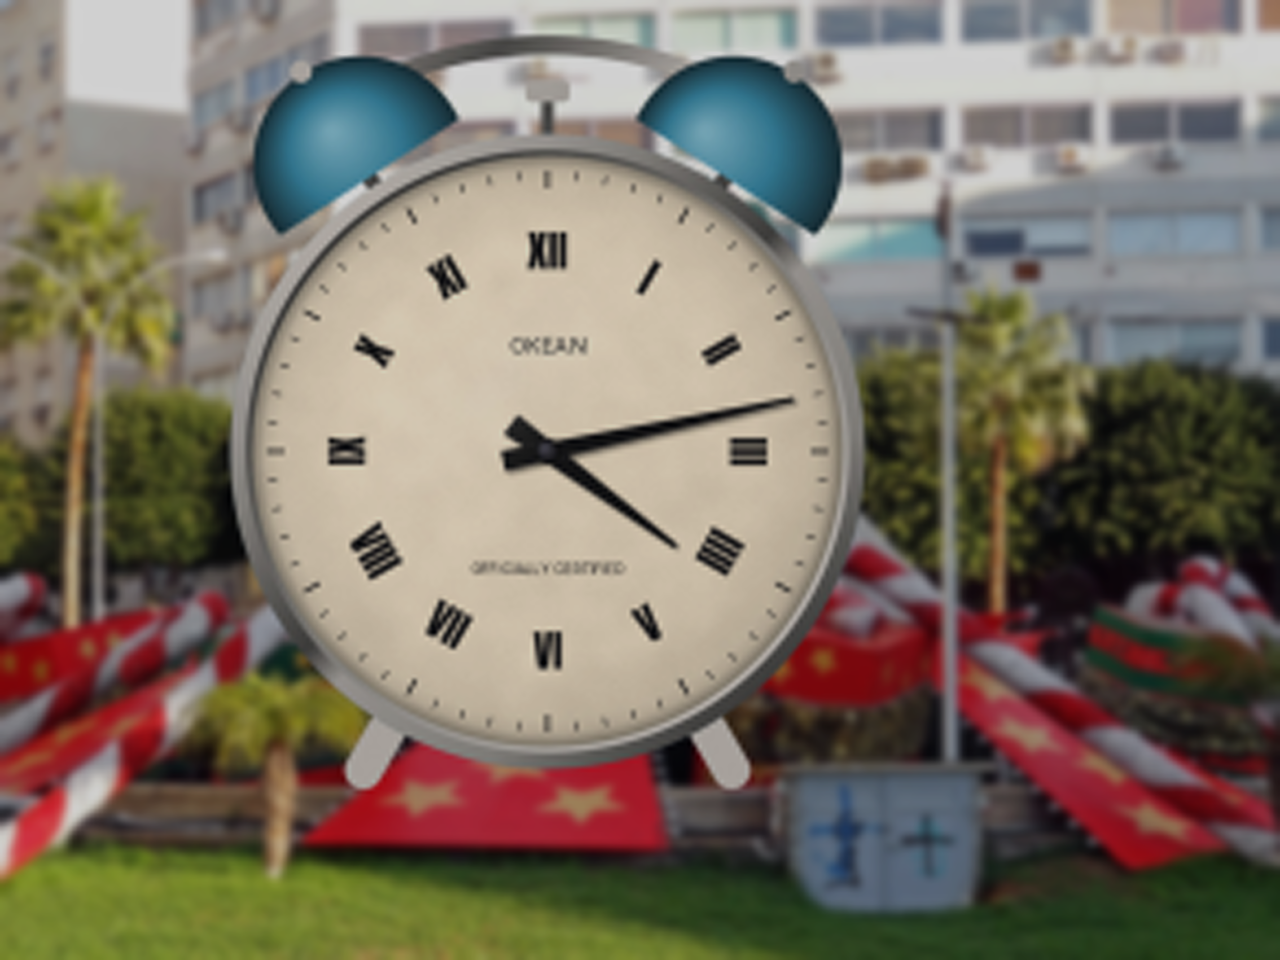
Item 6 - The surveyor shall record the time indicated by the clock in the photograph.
4:13
